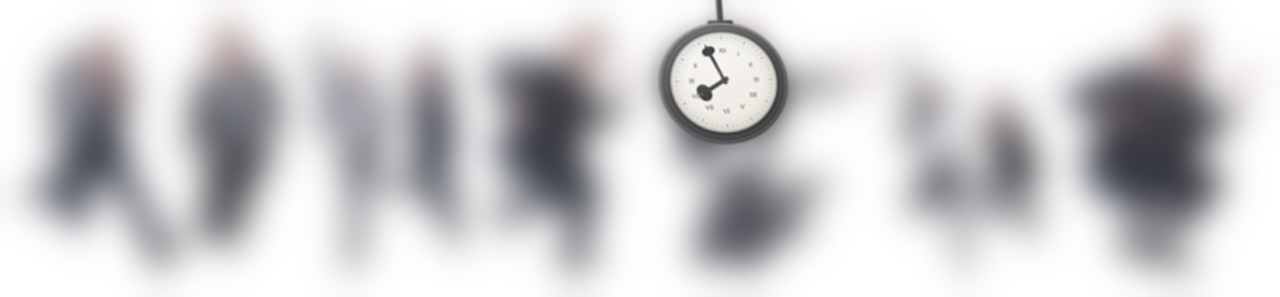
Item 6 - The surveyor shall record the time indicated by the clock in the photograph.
7:56
